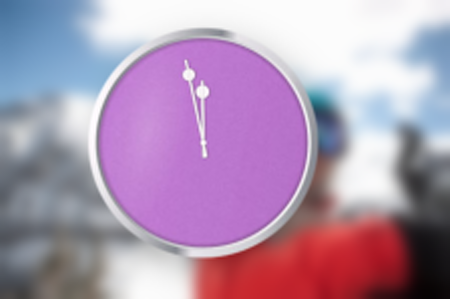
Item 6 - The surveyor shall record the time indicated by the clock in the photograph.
11:58
